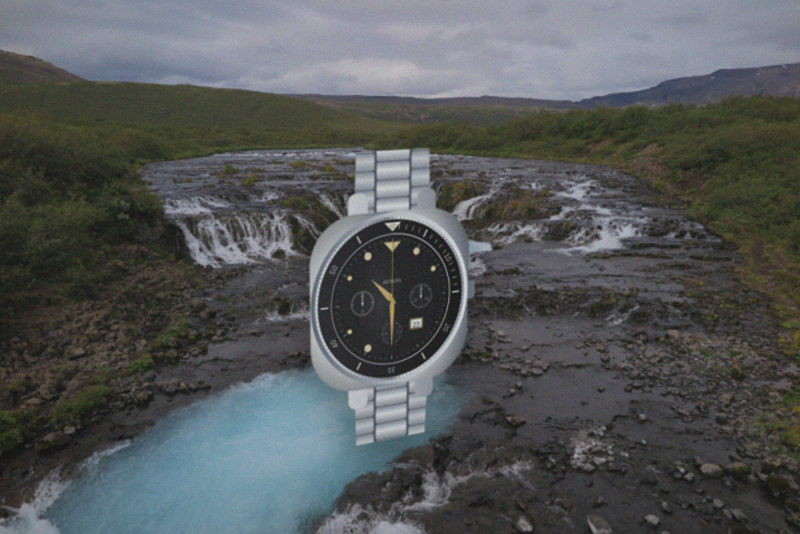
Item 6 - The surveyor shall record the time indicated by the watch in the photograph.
10:30
